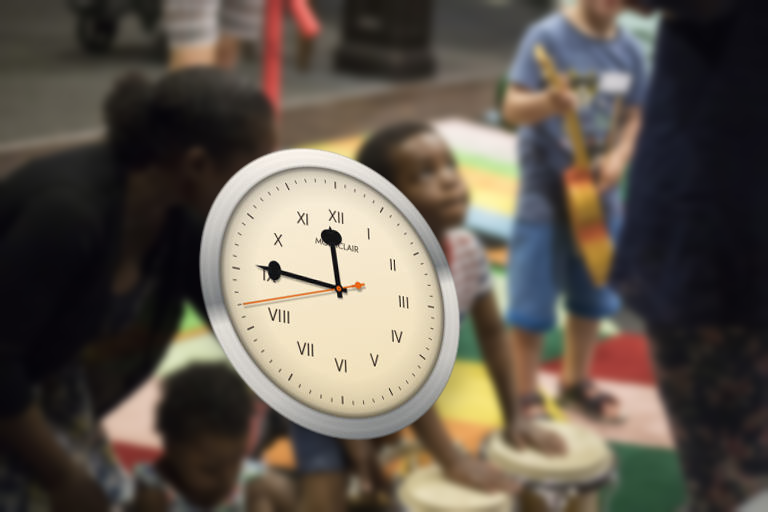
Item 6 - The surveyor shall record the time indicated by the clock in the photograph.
11:45:42
